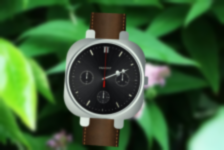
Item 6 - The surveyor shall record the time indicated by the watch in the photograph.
2:11
